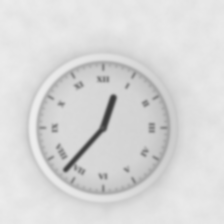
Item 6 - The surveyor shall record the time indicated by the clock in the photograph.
12:37
